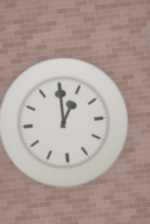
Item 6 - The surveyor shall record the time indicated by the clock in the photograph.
1:00
